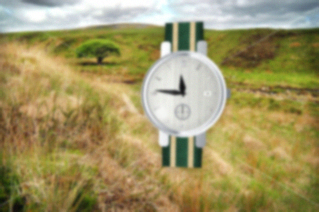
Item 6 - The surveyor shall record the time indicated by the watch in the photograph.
11:46
